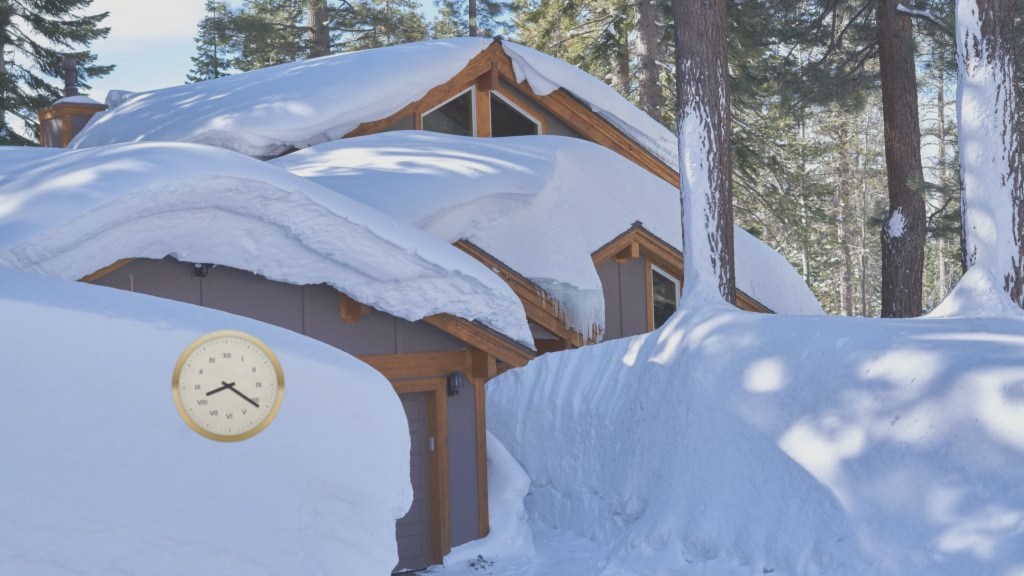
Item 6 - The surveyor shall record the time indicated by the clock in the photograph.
8:21
